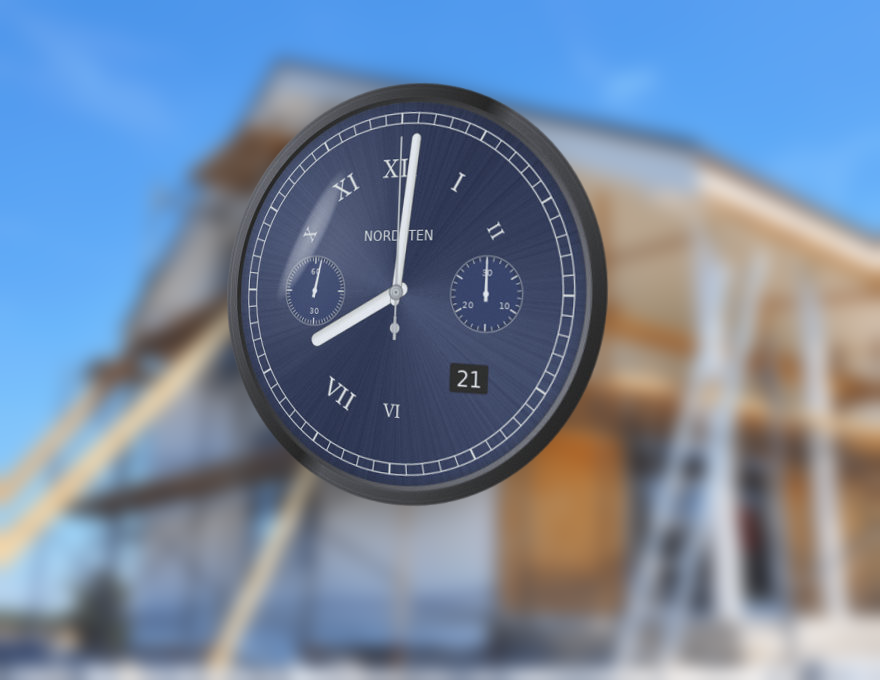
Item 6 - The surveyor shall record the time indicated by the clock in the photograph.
8:01:02
